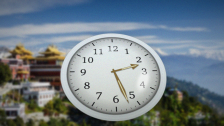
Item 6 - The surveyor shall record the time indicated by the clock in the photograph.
2:27
